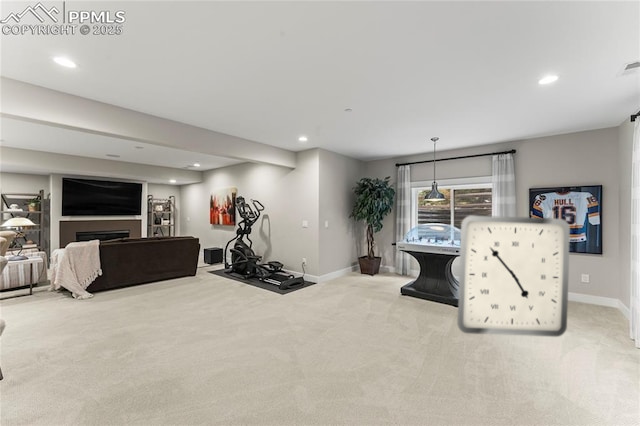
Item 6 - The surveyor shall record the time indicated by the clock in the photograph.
4:53
